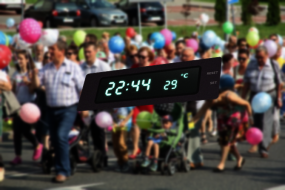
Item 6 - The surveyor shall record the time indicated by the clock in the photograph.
22:44
